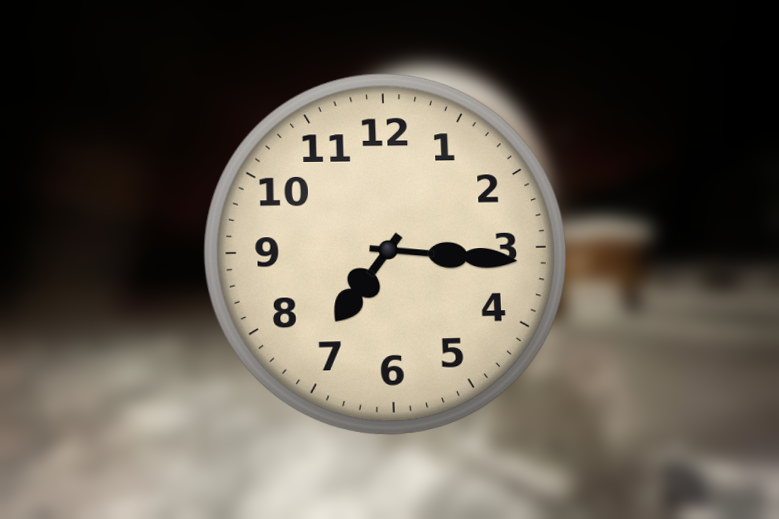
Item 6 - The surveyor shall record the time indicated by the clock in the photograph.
7:16
